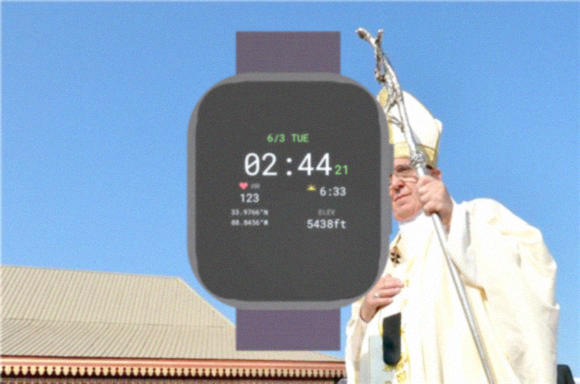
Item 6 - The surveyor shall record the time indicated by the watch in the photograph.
2:44:21
